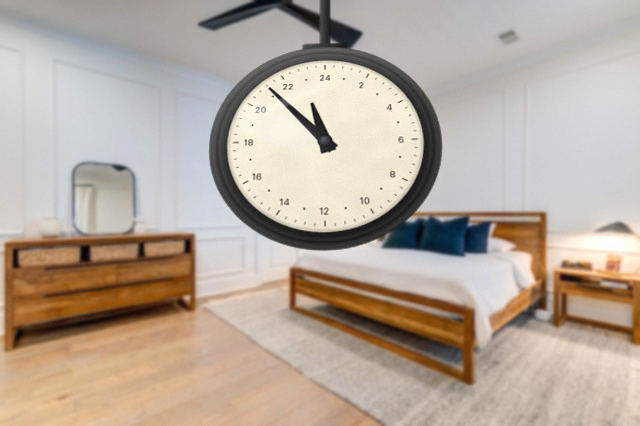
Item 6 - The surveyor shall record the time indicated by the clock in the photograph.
22:53
